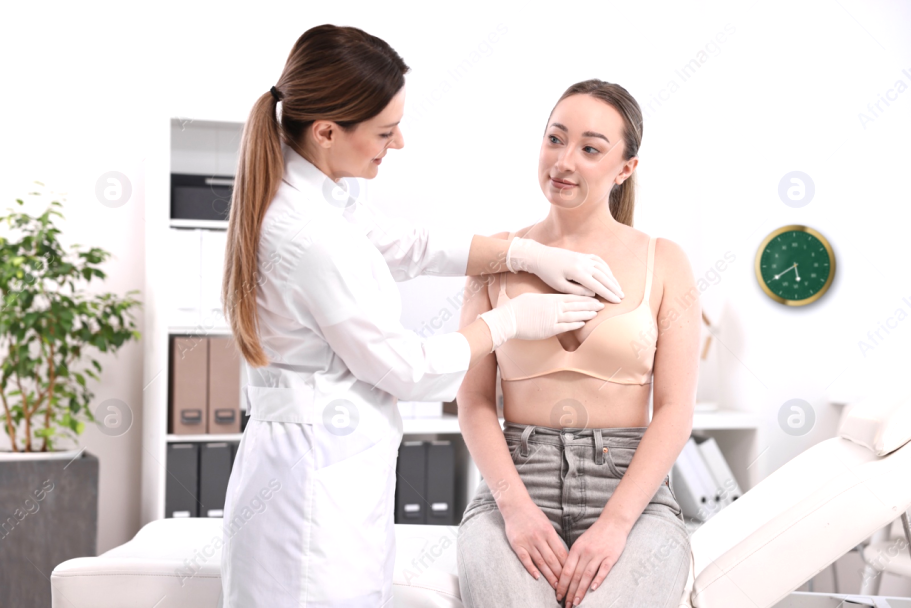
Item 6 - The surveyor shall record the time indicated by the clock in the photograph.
5:40
